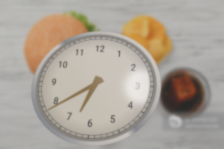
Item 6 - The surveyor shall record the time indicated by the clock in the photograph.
6:39
